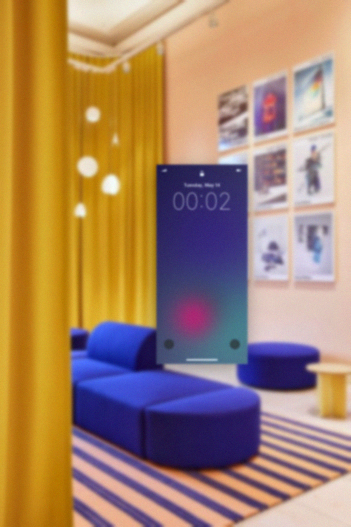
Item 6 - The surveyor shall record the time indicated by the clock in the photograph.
0:02
